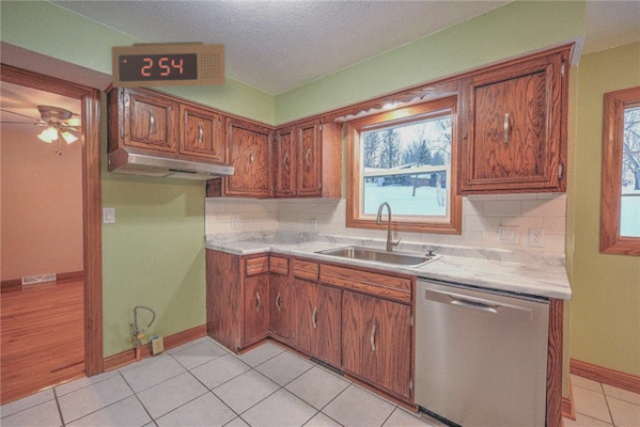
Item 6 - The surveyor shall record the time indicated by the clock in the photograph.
2:54
